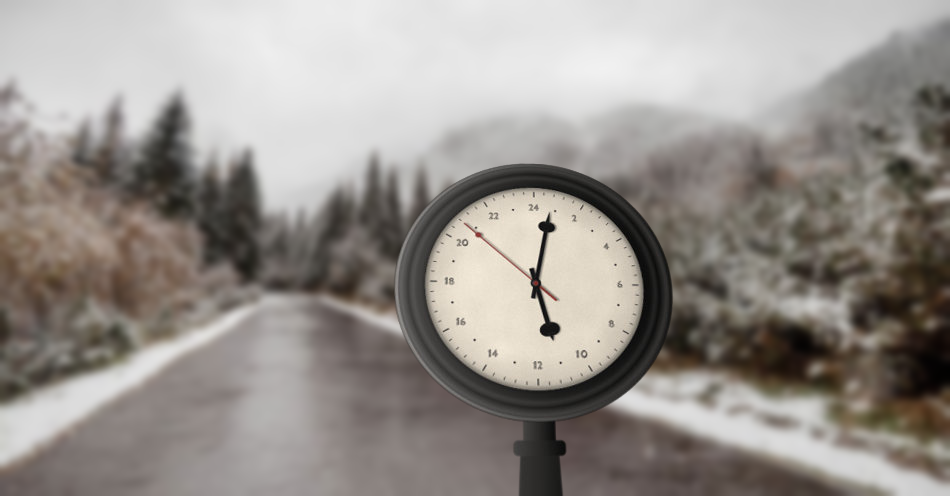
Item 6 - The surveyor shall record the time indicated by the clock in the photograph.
11:01:52
